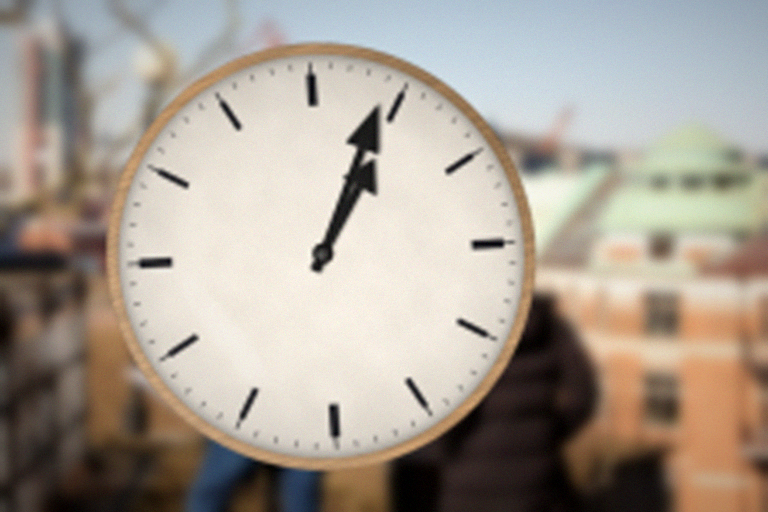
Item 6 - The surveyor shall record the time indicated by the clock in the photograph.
1:04
